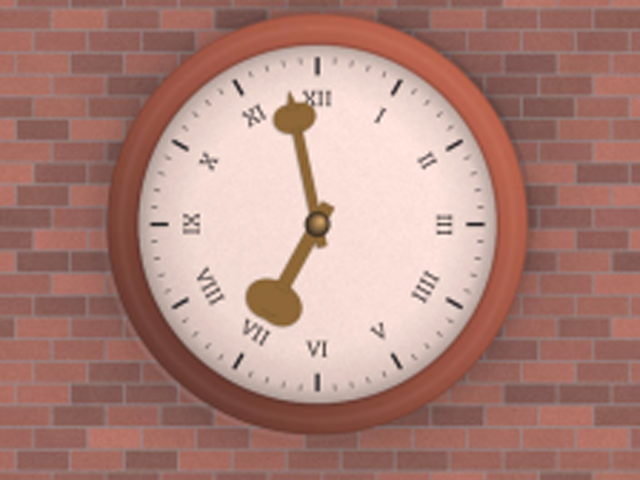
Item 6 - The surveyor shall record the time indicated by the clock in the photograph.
6:58
